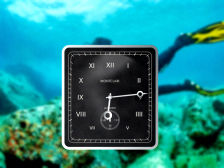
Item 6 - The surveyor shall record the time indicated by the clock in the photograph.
6:14
